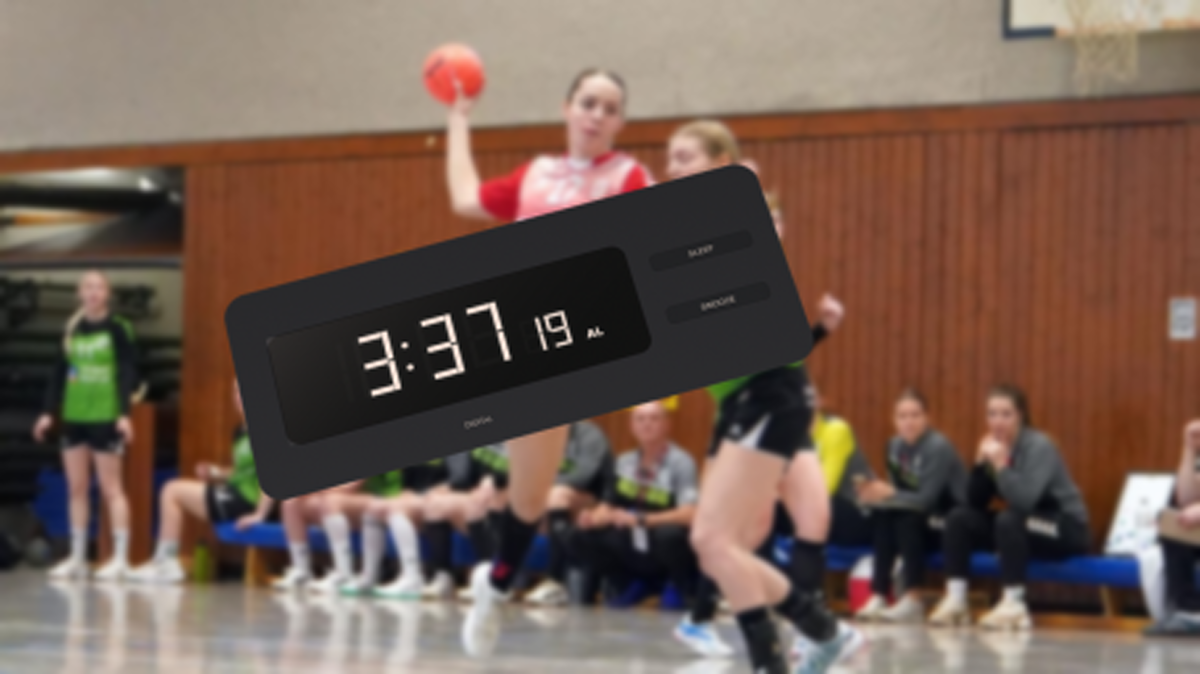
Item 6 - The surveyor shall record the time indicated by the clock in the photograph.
3:37:19
